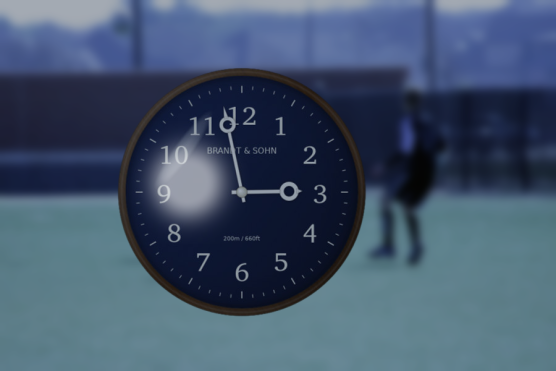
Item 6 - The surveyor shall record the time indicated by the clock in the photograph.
2:58
